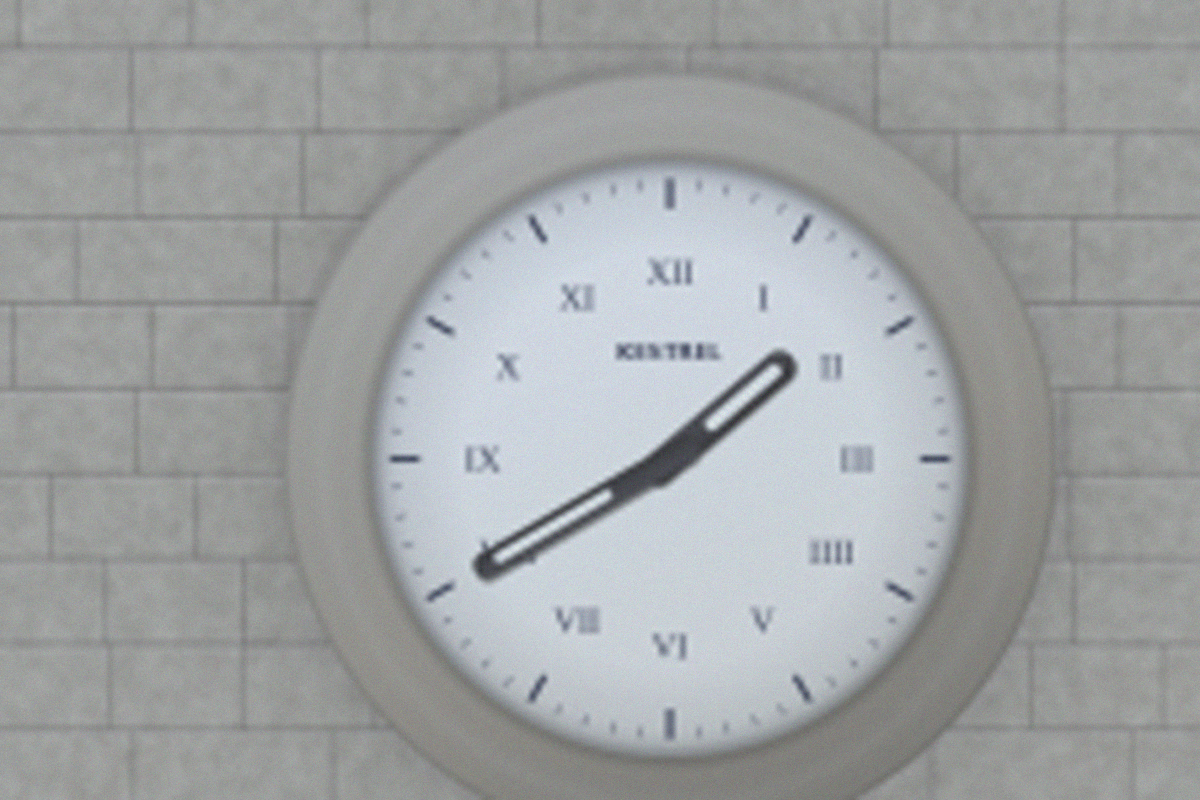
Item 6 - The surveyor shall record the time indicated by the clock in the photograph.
1:40
